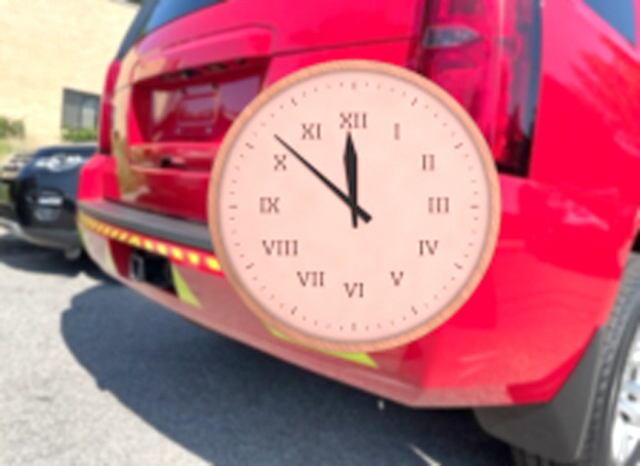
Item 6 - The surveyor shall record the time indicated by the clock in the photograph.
11:52
